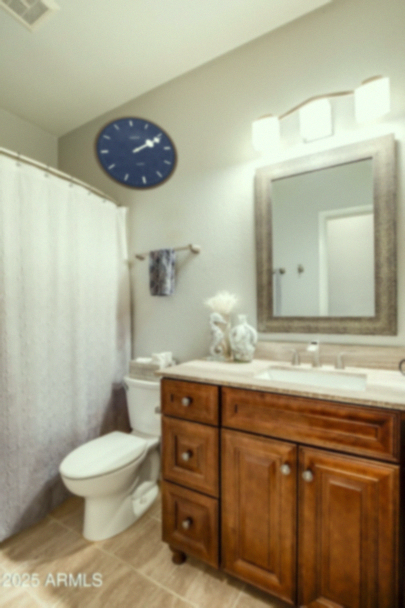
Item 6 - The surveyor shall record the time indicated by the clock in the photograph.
2:11
